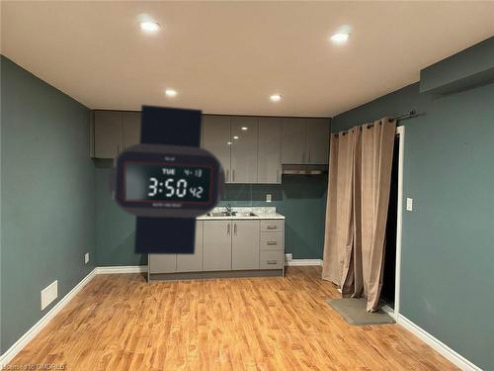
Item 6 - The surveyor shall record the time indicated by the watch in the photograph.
3:50:42
